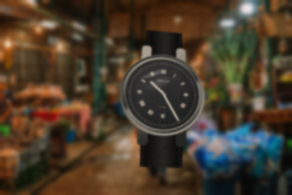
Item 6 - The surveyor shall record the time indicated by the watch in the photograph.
10:25
